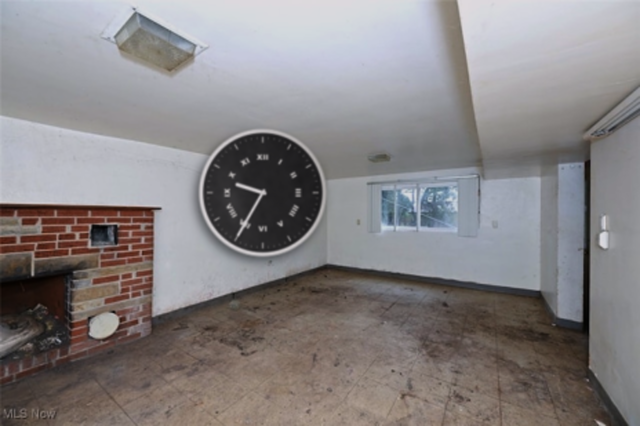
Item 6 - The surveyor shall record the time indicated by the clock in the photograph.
9:35
